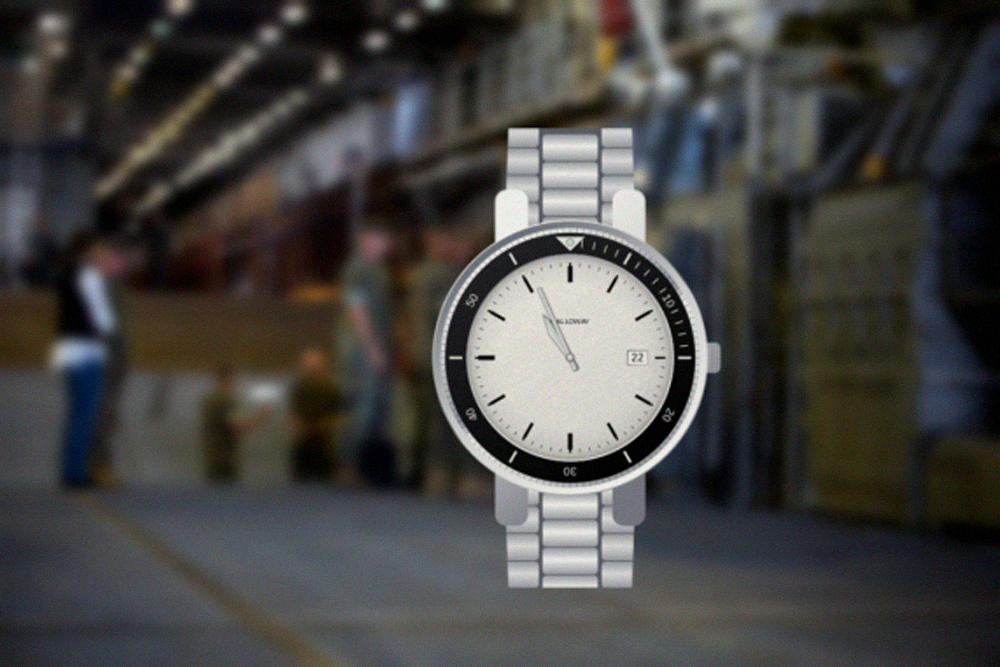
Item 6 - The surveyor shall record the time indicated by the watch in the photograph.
10:56
